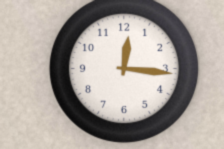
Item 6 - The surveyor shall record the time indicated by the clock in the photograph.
12:16
